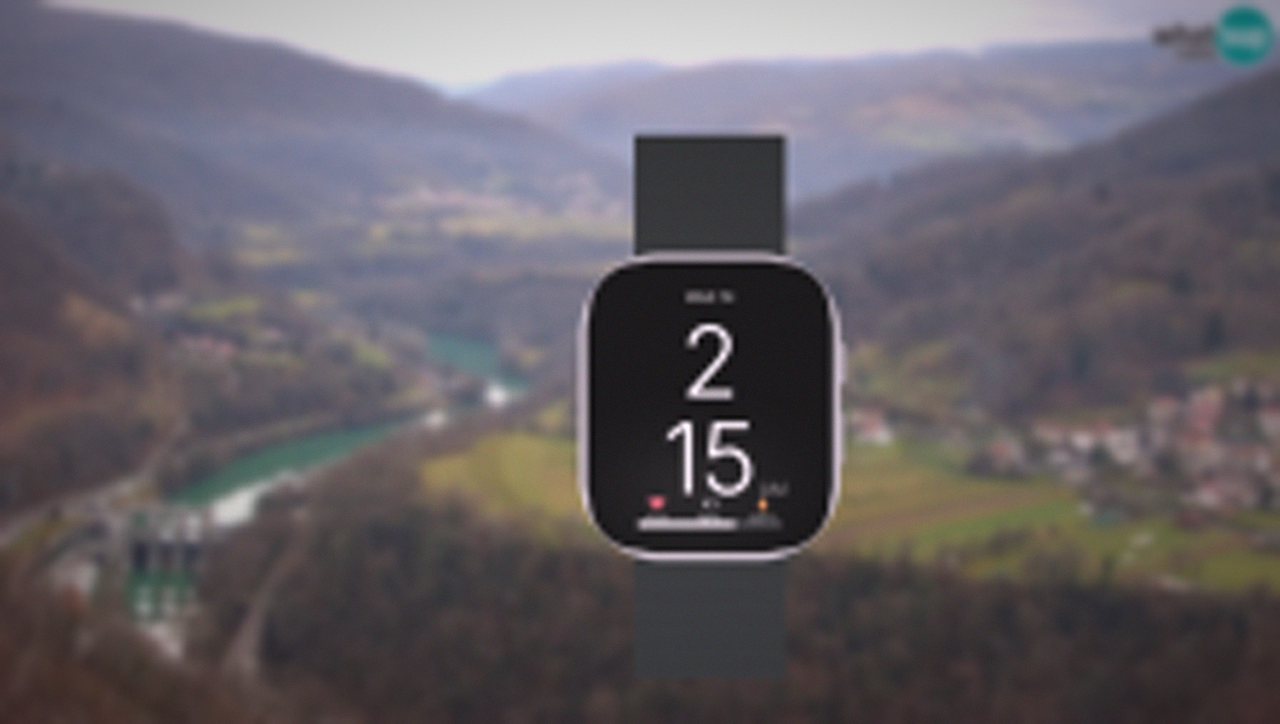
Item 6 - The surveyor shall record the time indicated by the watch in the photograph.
2:15
